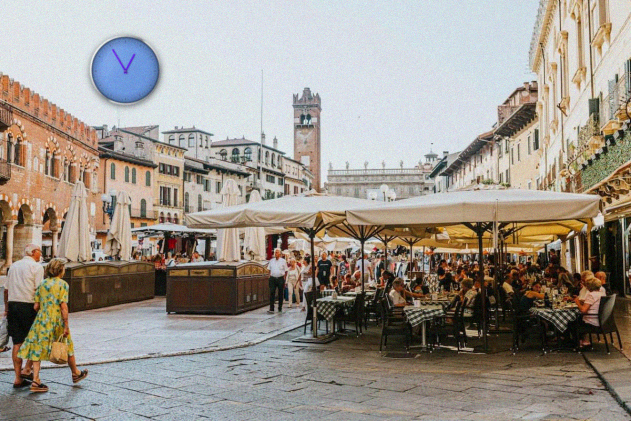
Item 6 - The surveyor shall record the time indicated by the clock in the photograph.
12:55
